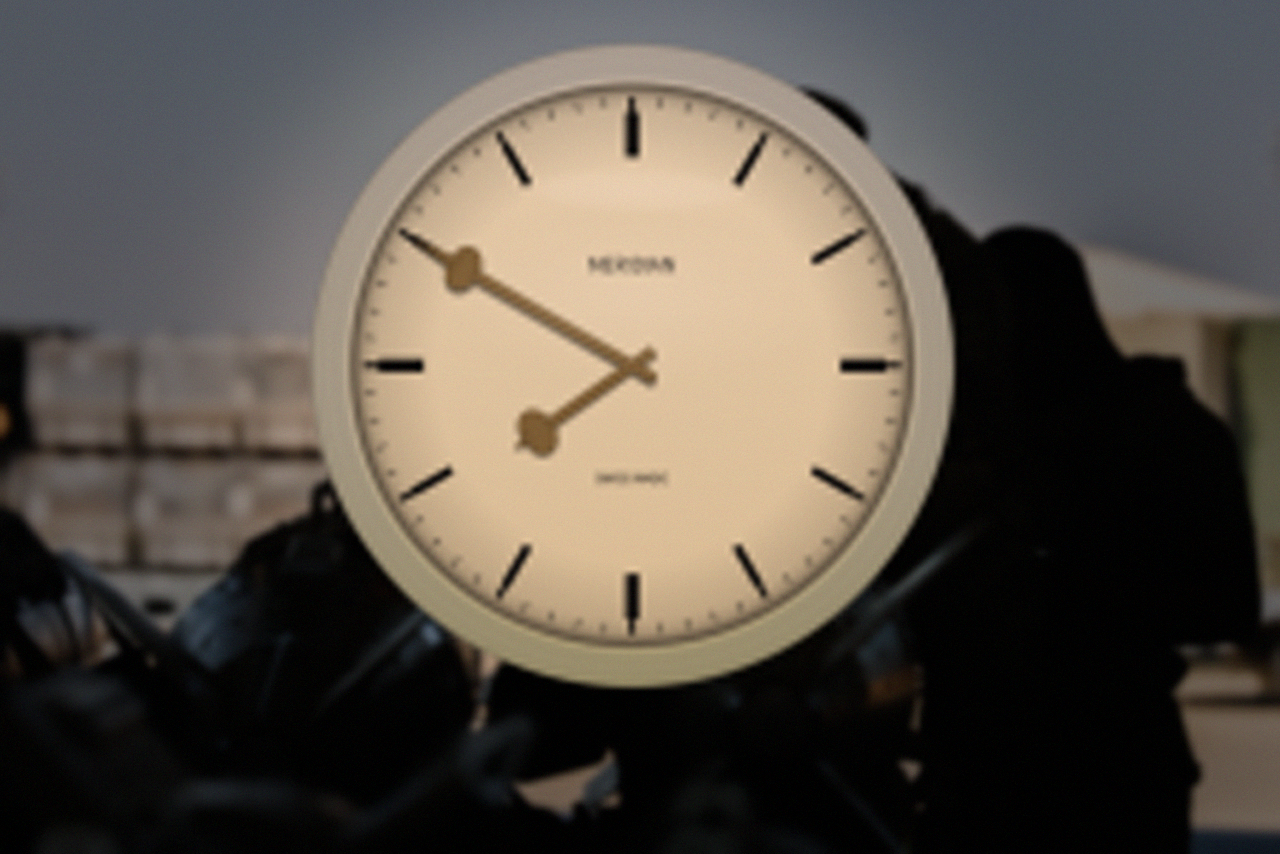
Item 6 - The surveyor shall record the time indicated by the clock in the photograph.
7:50
